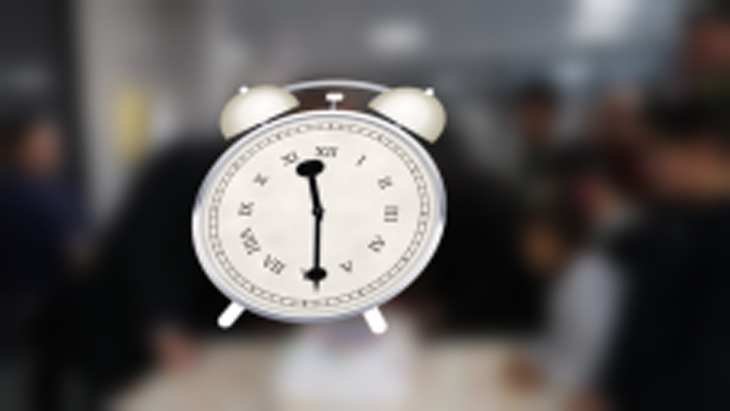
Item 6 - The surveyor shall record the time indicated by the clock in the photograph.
11:29
